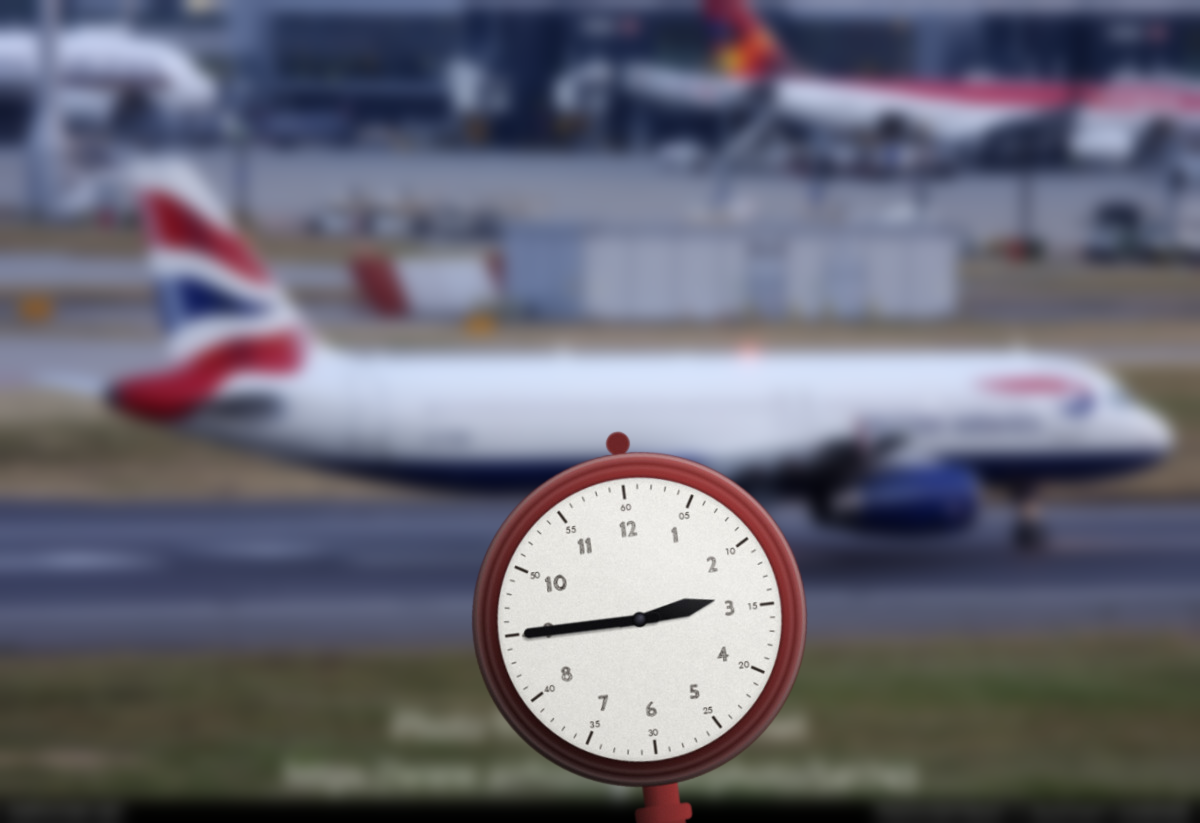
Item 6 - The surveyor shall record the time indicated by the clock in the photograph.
2:45
